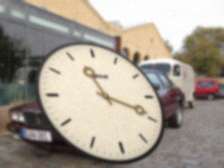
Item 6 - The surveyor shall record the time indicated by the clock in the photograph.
11:19
